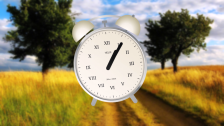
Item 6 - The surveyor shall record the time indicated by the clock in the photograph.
1:06
